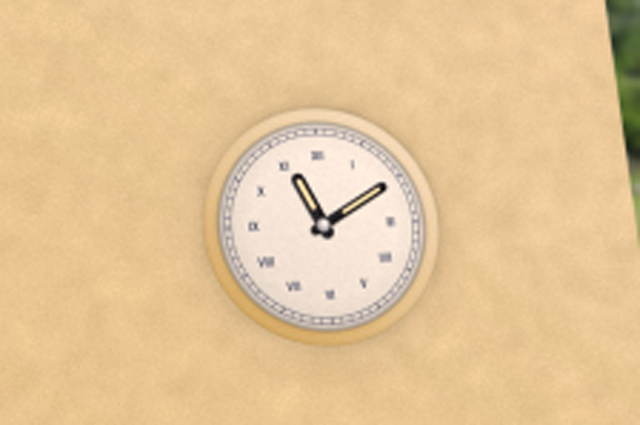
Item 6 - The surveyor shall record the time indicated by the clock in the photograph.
11:10
